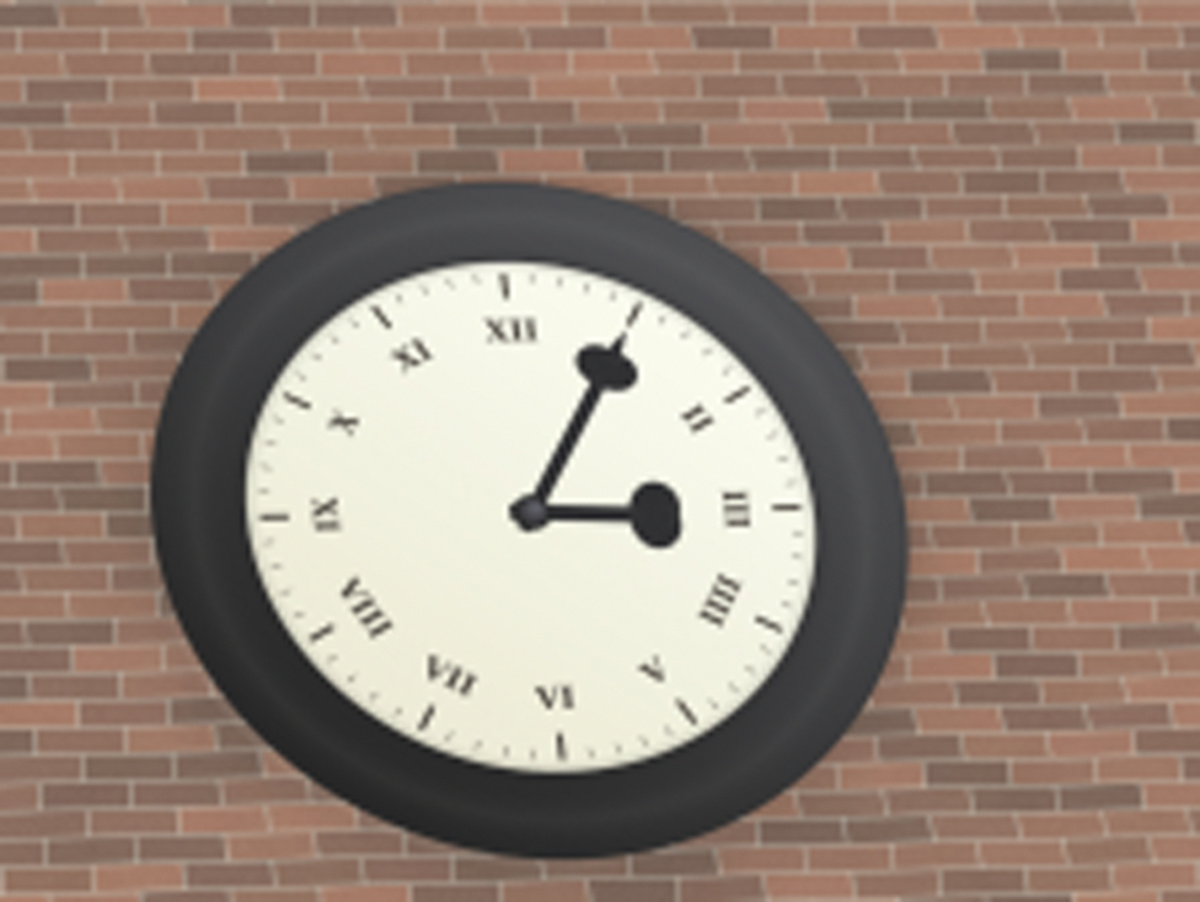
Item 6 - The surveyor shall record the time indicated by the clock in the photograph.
3:05
